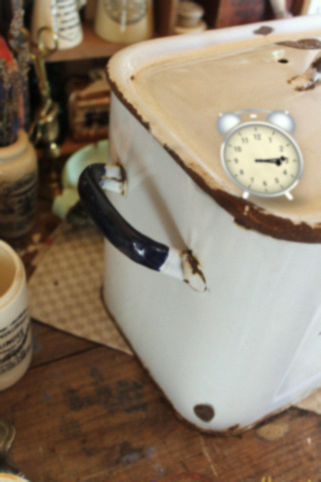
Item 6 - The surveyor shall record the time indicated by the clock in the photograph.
3:14
